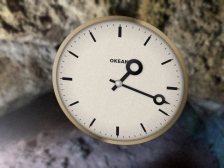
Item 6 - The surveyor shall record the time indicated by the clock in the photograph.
1:18
